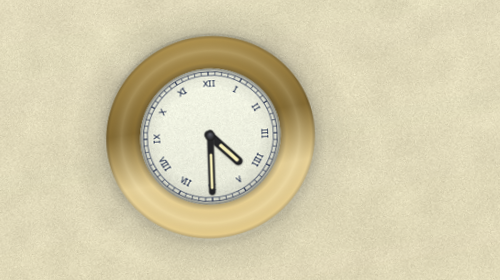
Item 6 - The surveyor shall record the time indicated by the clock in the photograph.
4:30
